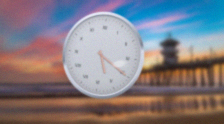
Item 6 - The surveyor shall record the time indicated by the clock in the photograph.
5:20
